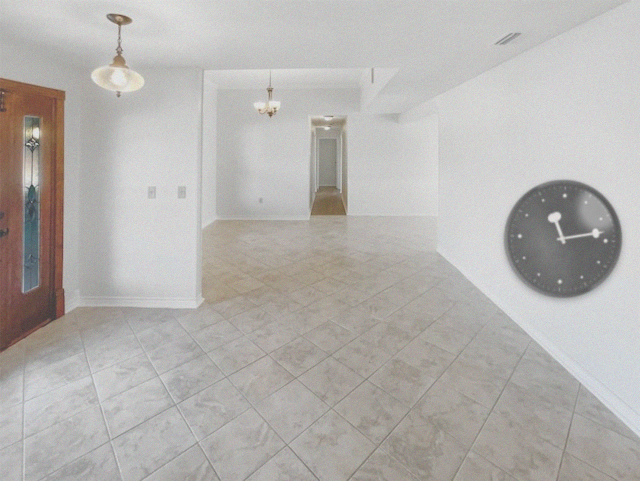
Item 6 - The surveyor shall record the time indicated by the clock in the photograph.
11:13
